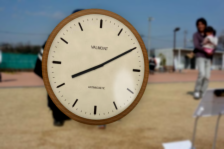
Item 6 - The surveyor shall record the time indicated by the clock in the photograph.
8:10
